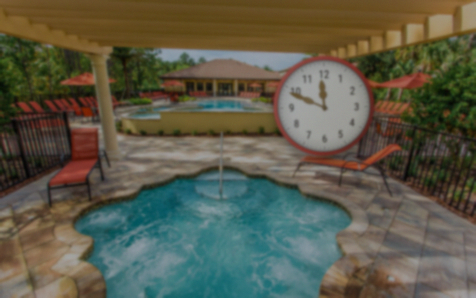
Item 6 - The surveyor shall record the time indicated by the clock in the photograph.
11:49
